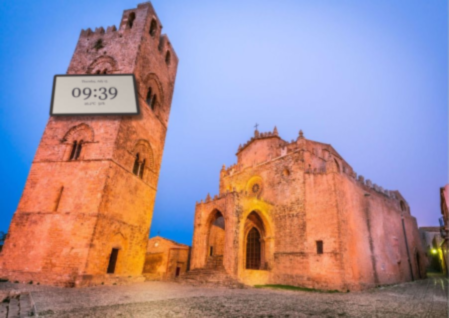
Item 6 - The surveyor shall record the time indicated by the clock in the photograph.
9:39
